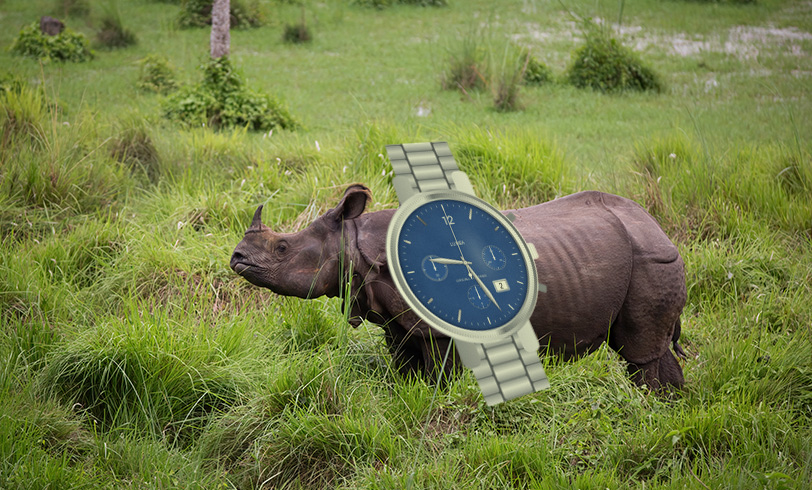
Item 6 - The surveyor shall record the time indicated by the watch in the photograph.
9:27
